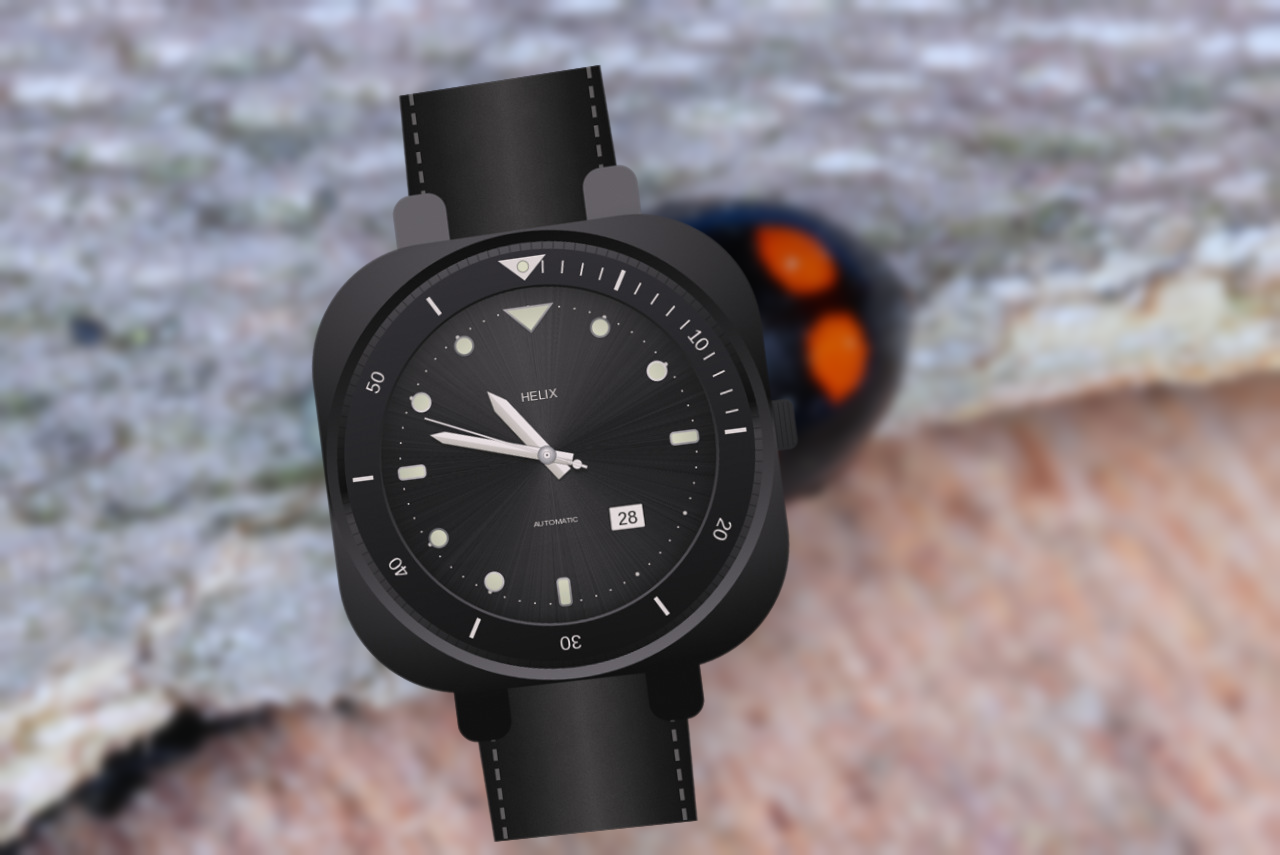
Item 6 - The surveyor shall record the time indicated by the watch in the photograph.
10:47:49
